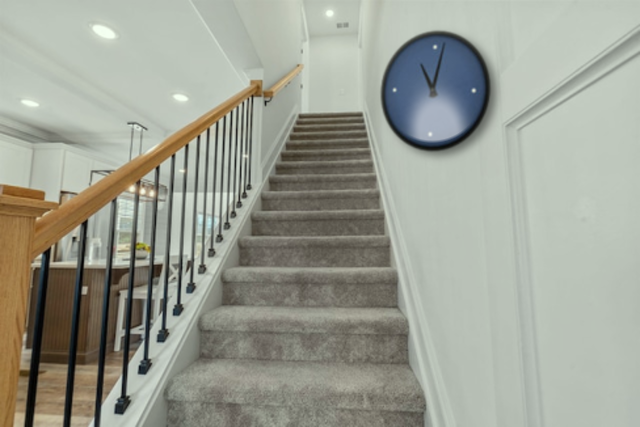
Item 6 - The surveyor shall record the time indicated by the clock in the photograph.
11:02
